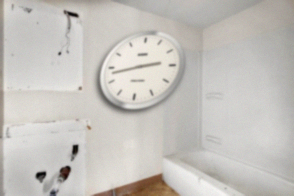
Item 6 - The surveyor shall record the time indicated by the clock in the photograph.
2:43
